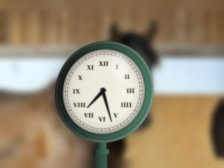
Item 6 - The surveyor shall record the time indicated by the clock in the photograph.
7:27
